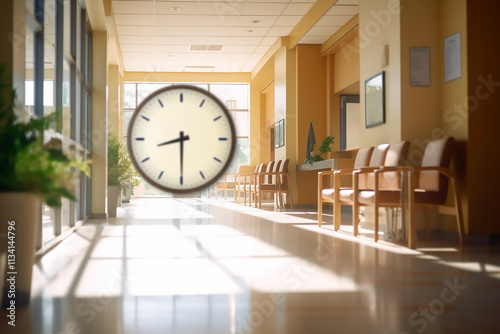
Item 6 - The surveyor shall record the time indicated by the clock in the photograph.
8:30
